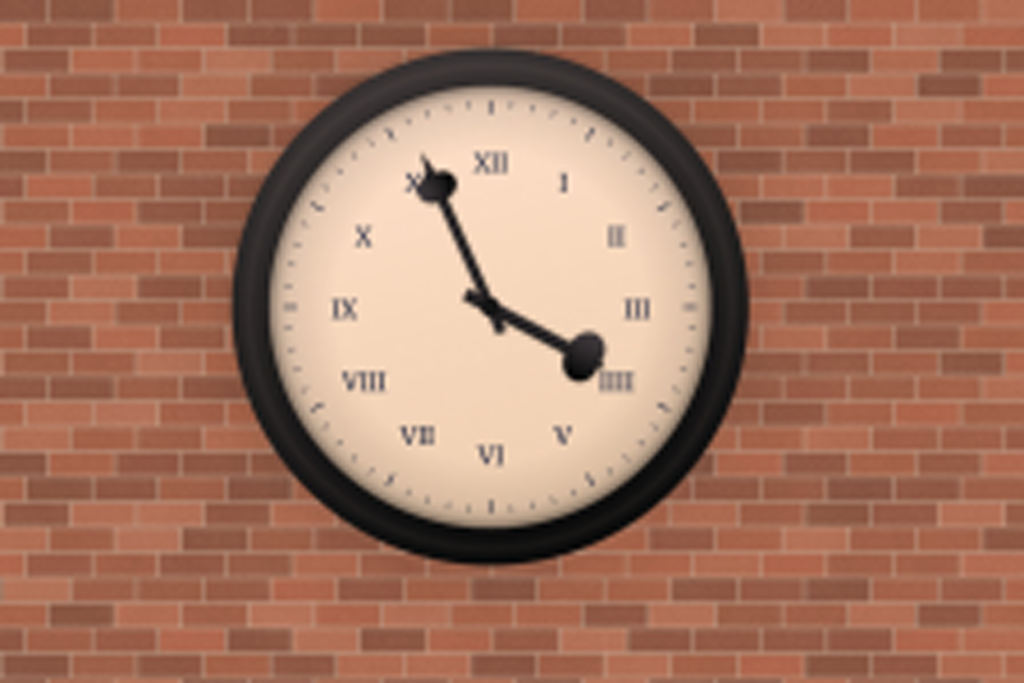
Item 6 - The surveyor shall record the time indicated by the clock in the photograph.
3:56
